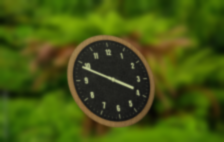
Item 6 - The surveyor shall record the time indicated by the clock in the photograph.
3:49
